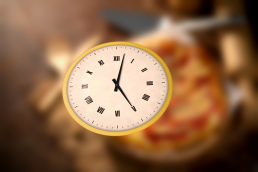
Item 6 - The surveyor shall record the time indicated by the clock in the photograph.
5:02
